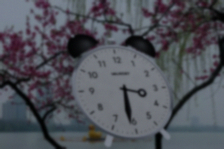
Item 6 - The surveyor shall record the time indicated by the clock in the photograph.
3:31
